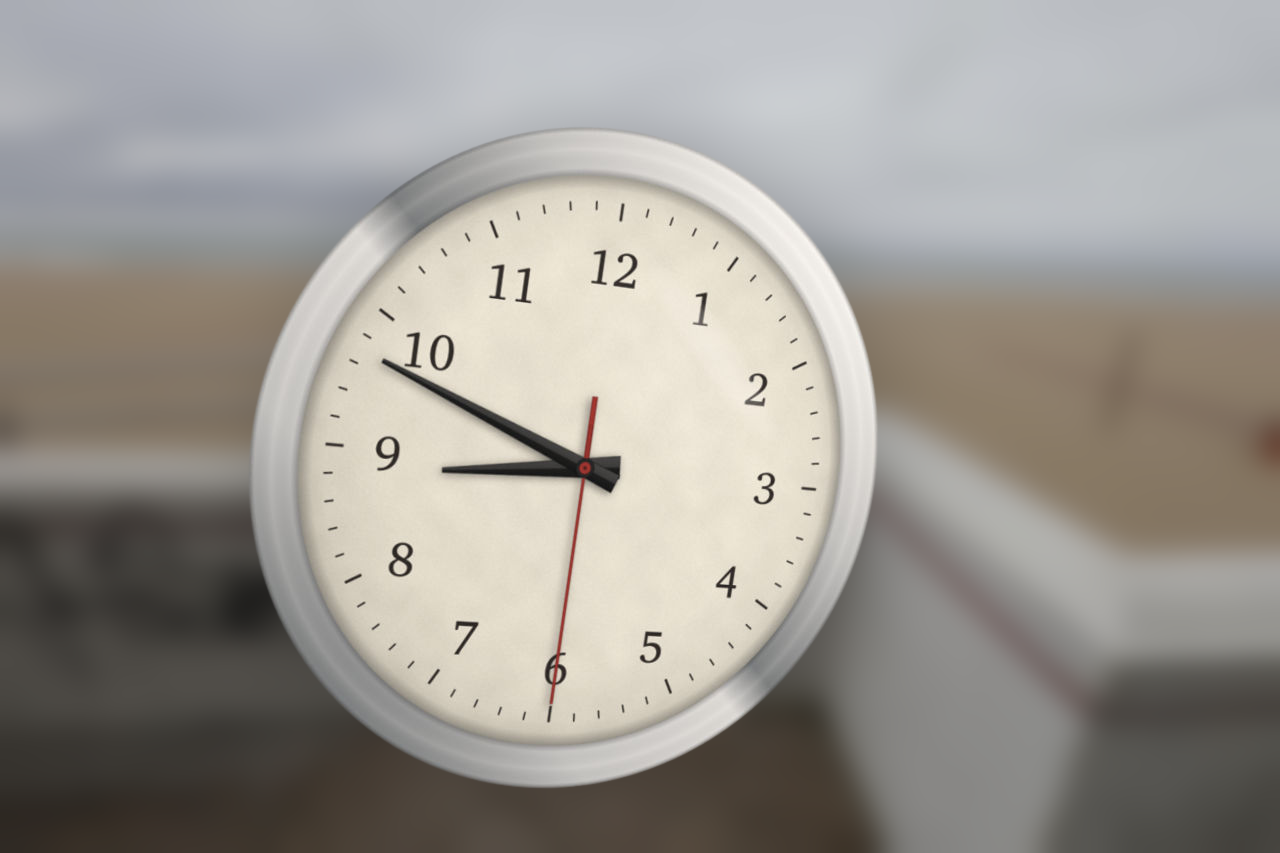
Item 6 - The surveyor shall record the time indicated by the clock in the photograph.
8:48:30
